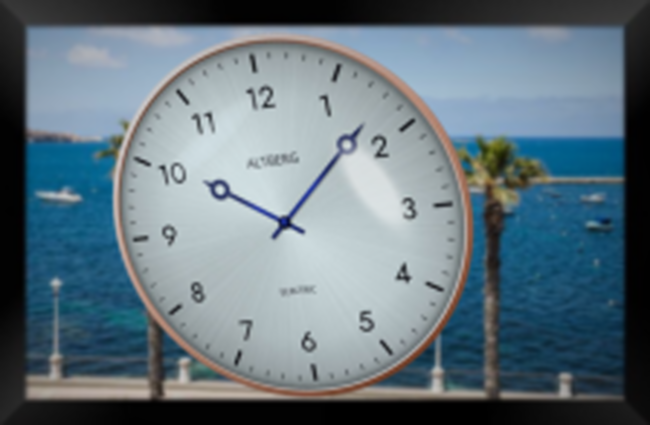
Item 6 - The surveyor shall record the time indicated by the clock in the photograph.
10:08
